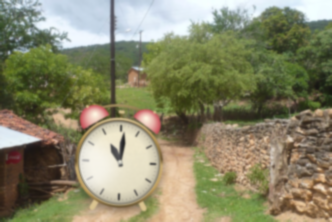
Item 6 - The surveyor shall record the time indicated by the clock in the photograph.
11:01
